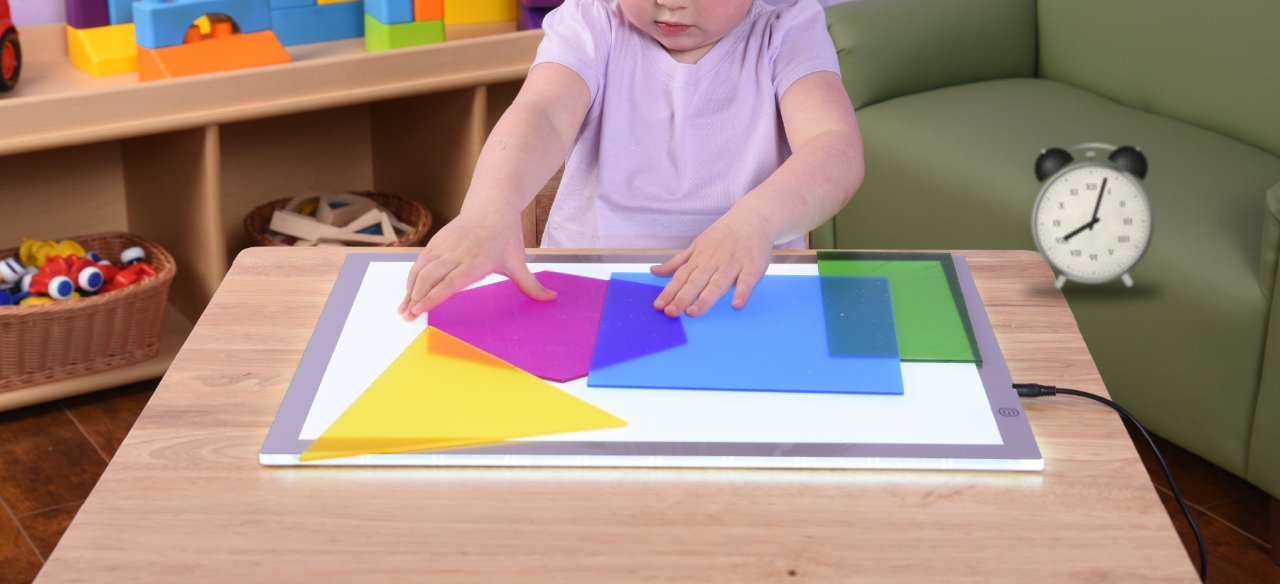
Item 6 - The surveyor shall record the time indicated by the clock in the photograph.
8:03
